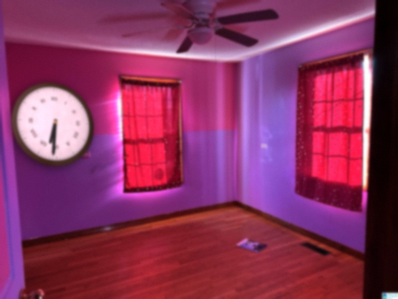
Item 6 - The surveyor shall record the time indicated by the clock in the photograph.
6:31
